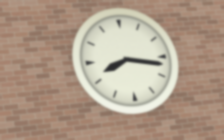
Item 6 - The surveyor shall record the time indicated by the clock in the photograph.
8:17
